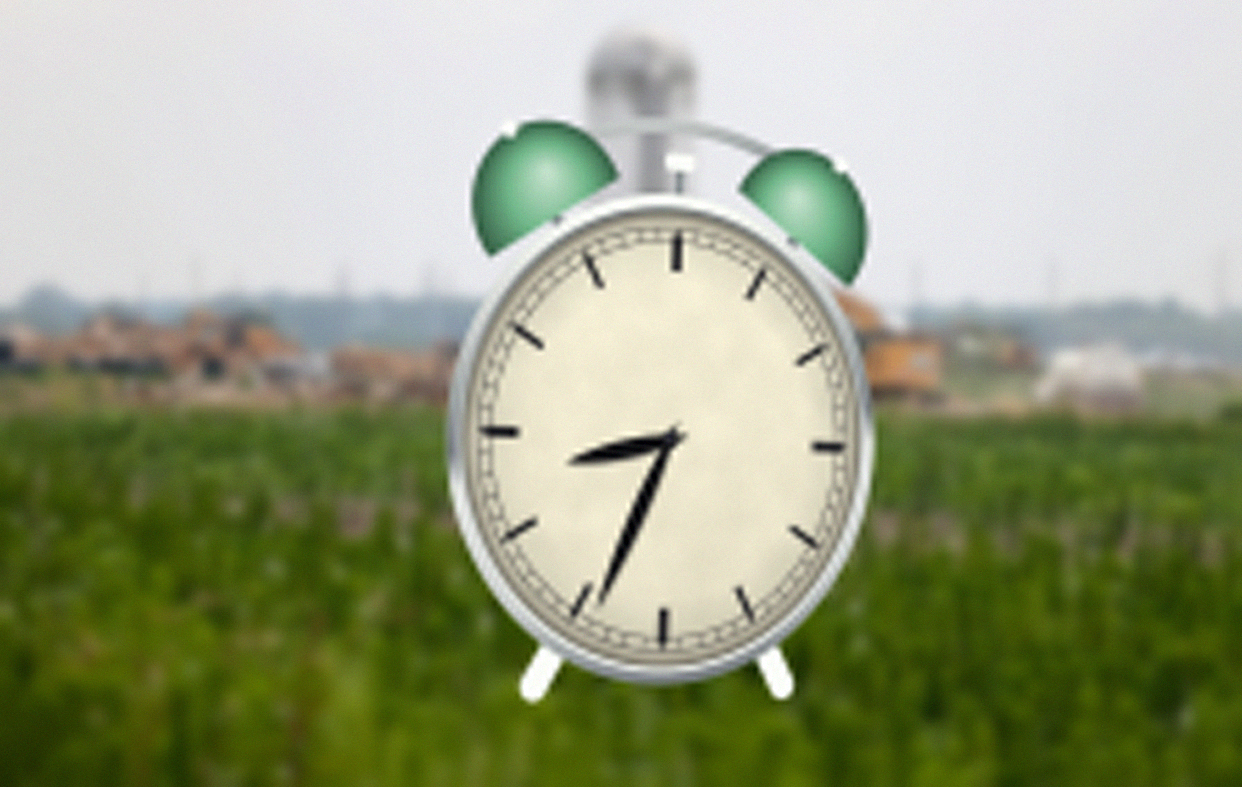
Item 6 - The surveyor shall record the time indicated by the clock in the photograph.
8:34
